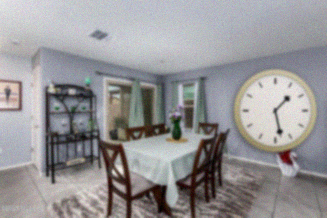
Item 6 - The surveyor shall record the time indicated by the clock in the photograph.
1:28
